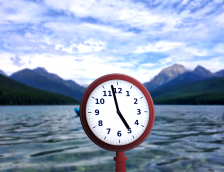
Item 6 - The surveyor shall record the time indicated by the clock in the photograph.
4:58
